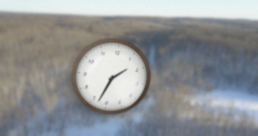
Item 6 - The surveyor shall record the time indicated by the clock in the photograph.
1:33
